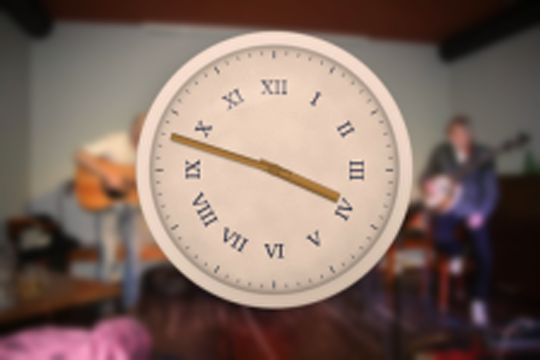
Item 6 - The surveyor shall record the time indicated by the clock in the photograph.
3:48
